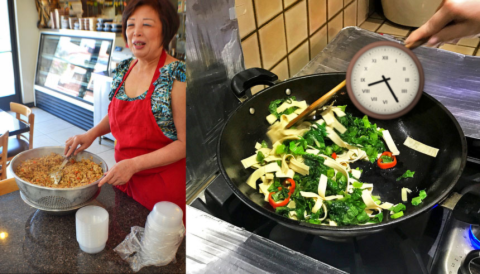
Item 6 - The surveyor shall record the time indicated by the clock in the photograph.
8:25
